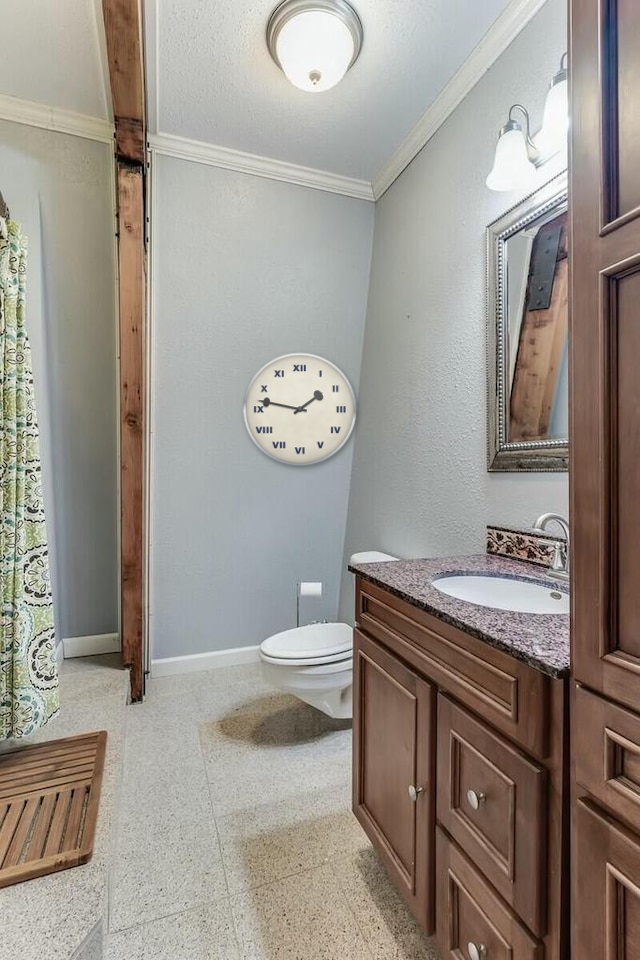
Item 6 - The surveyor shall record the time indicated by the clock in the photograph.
1:47
